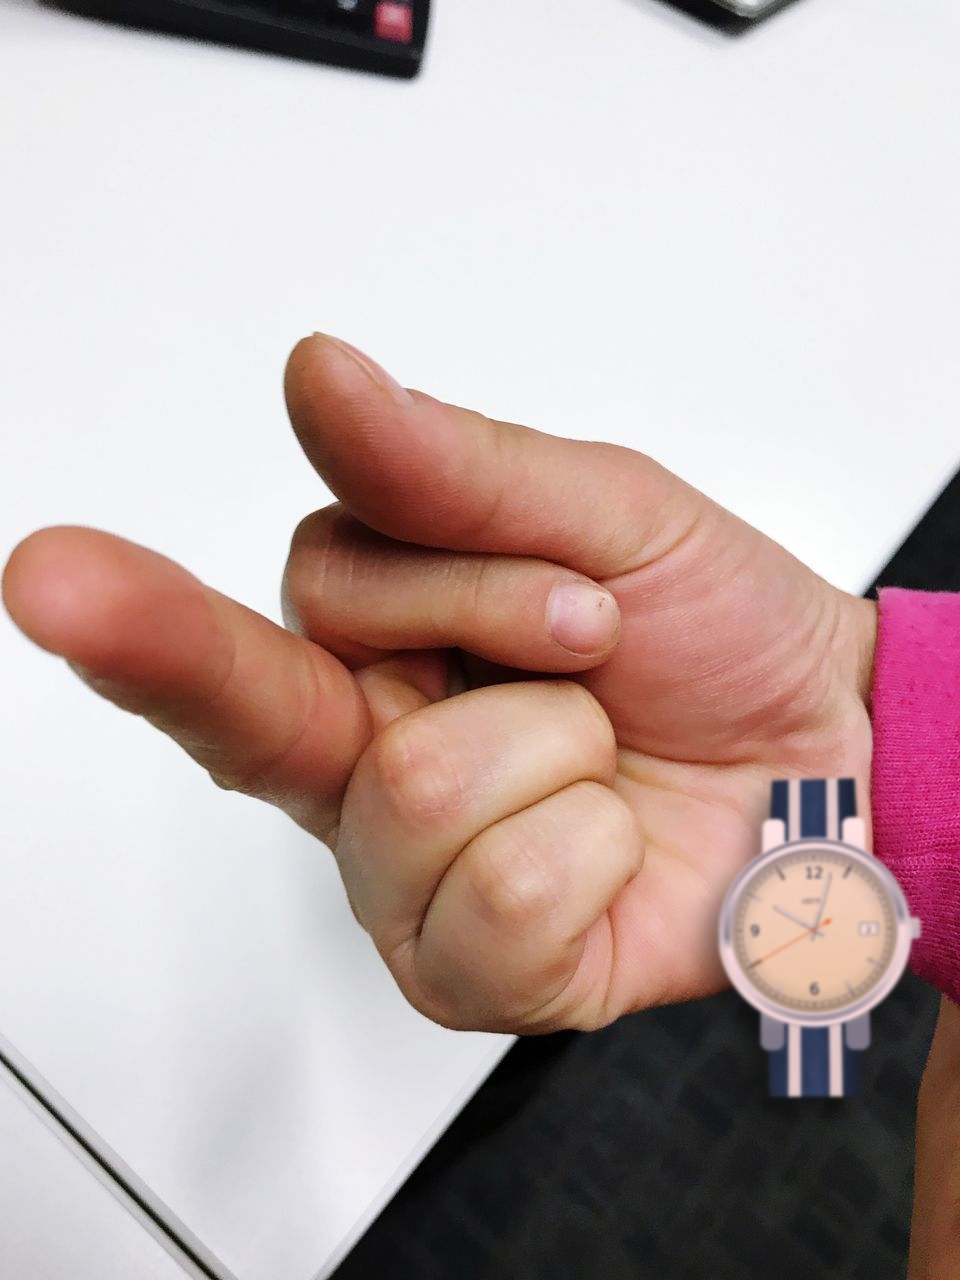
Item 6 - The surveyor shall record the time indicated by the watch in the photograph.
10:02:40
